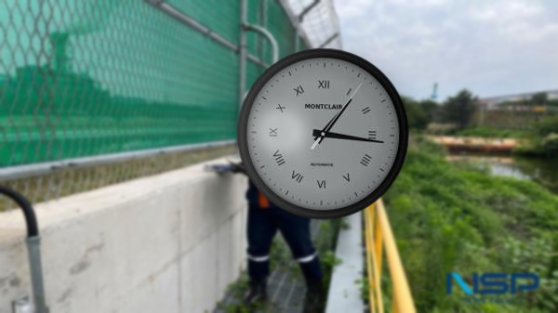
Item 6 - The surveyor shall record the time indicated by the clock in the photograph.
1:16:06
